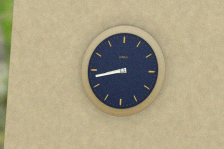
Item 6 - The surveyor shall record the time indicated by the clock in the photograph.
8:43
